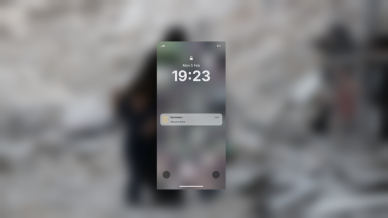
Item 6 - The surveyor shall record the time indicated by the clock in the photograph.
19:23
